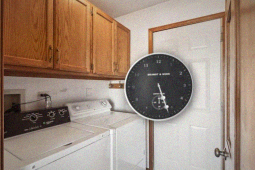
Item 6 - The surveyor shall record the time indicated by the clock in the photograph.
5:27
